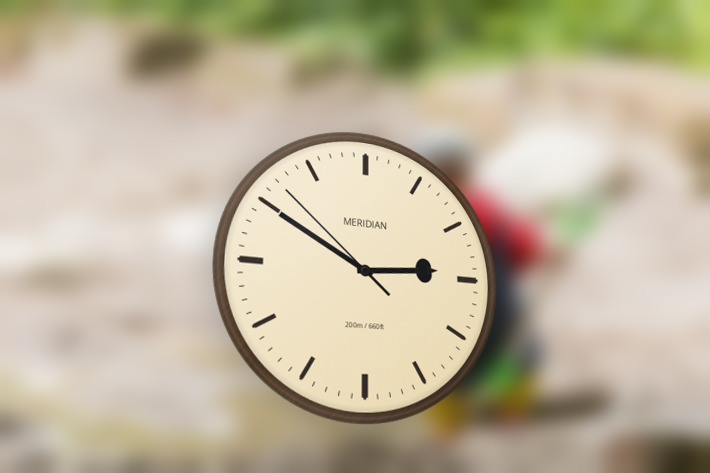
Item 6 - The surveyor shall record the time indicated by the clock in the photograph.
2:49:52
